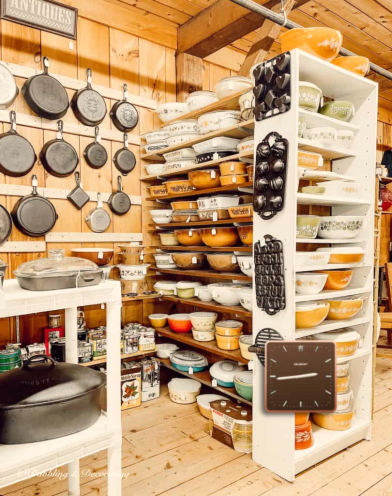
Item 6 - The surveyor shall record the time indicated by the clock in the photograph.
2:44
